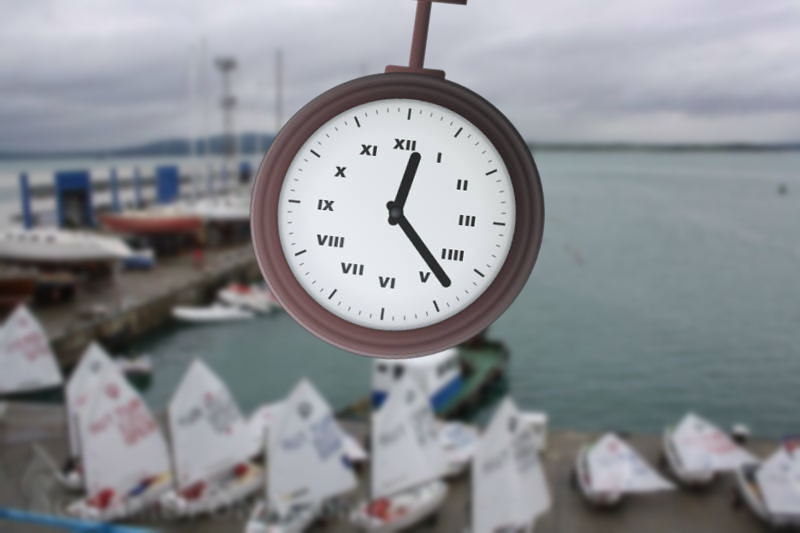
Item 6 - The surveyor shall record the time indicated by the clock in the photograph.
12:23
